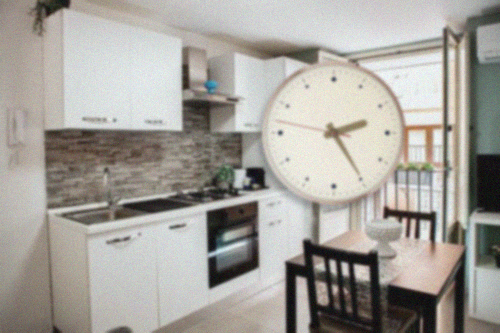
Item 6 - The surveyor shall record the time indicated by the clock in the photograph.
2:24:47
